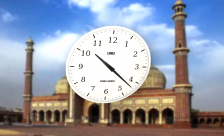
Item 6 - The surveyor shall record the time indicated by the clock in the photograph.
10:22
